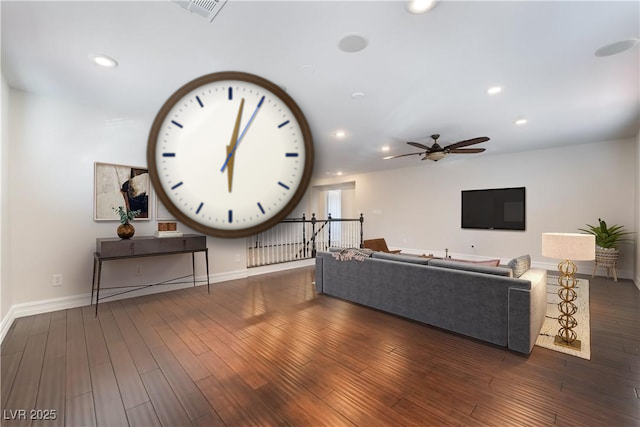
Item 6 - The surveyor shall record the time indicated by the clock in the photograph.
6:02:05
